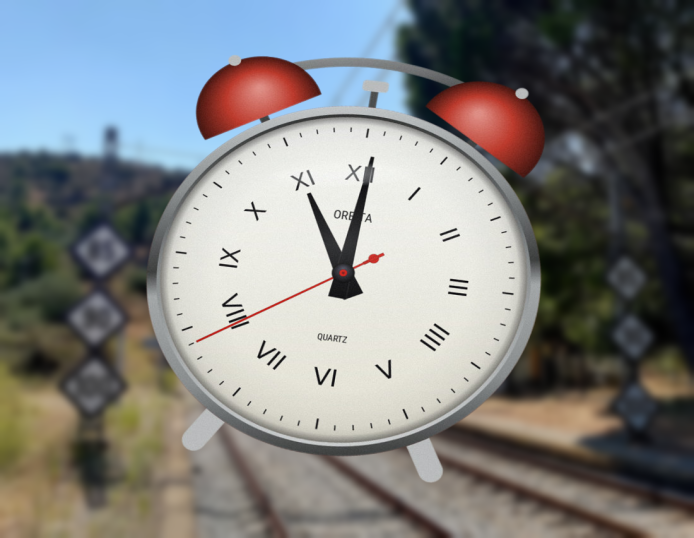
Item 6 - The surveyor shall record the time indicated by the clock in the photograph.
11:00:39
